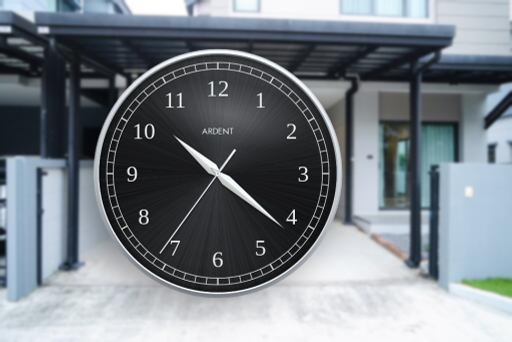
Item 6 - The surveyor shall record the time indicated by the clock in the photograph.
10:21:36
